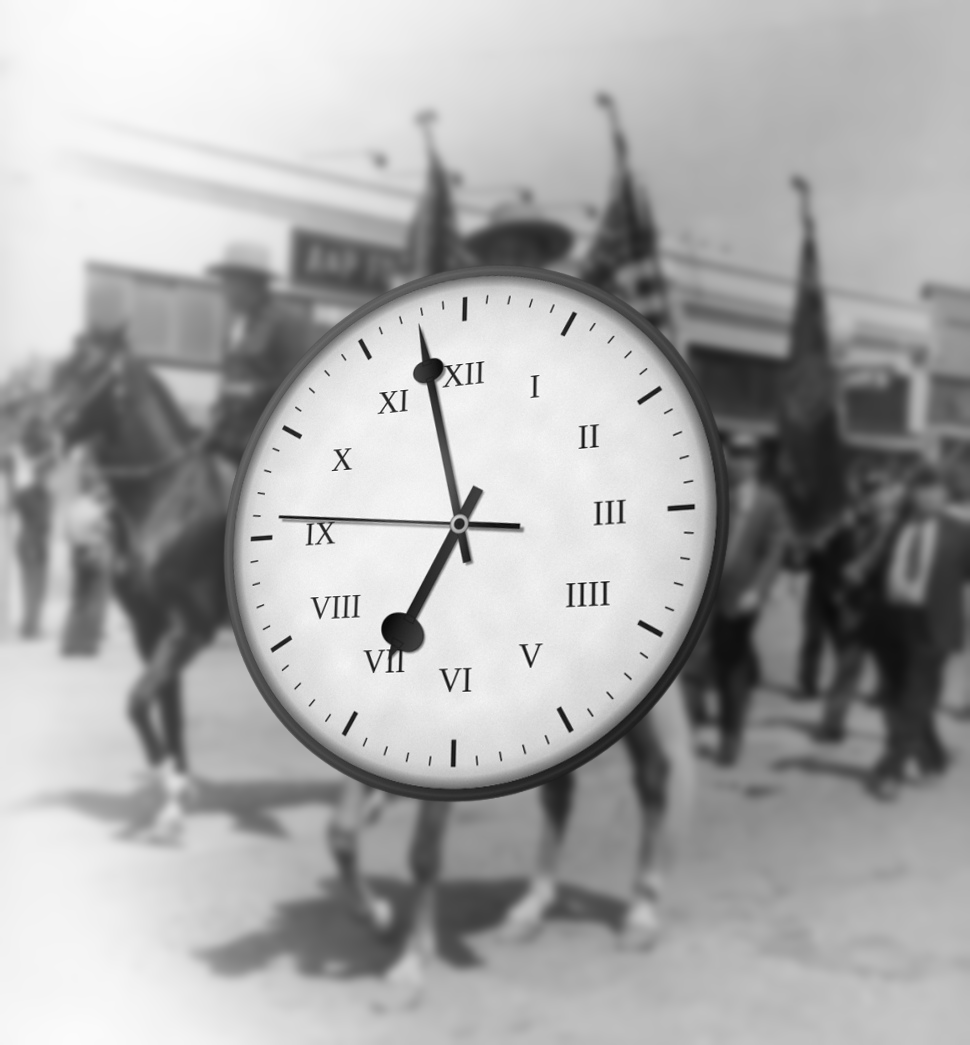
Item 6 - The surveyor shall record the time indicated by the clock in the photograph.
6:57:46
